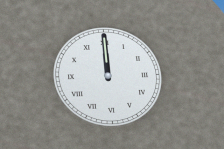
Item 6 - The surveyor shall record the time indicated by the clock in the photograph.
12:00
